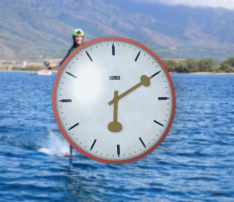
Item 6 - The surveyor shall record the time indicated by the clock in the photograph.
6:10
